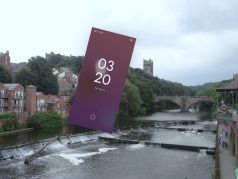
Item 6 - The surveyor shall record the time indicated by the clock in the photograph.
3:20
